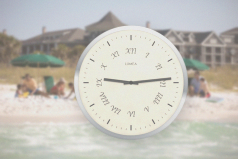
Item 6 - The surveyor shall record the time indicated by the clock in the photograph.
9:14
